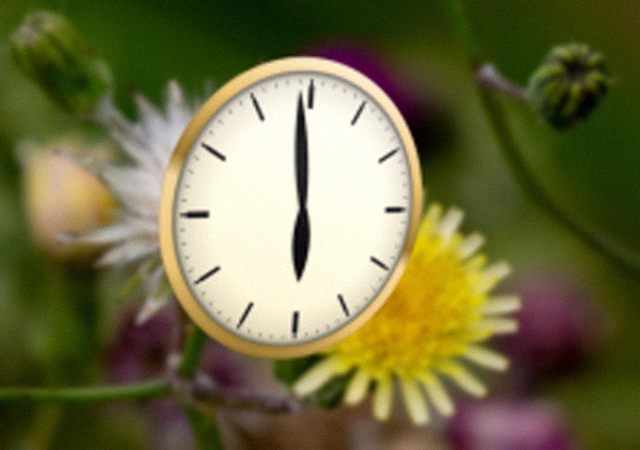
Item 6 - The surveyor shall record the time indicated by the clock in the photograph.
5:59
